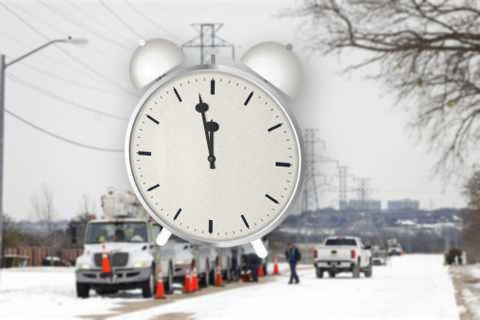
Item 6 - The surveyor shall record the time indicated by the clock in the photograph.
11:58
